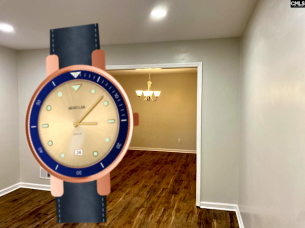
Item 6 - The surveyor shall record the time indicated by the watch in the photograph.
3:08
